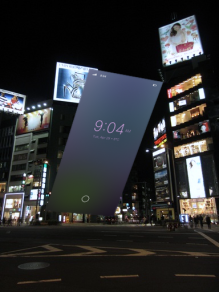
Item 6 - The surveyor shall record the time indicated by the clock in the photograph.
9:04
